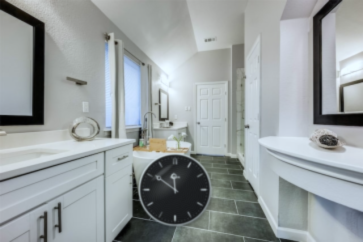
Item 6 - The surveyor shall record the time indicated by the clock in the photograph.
11:51
